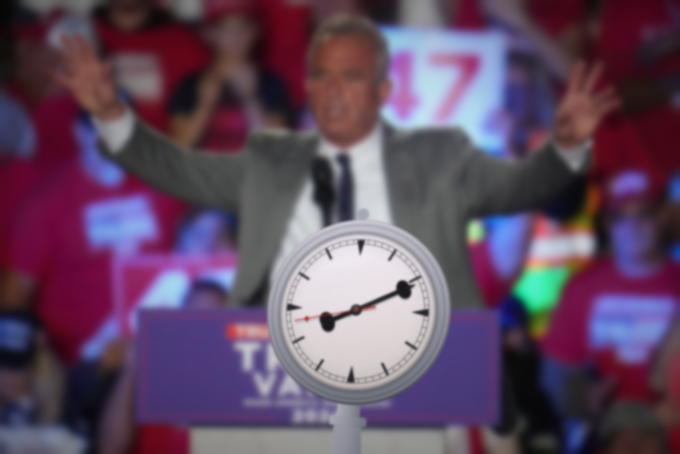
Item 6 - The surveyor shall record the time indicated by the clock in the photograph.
8:10:43
